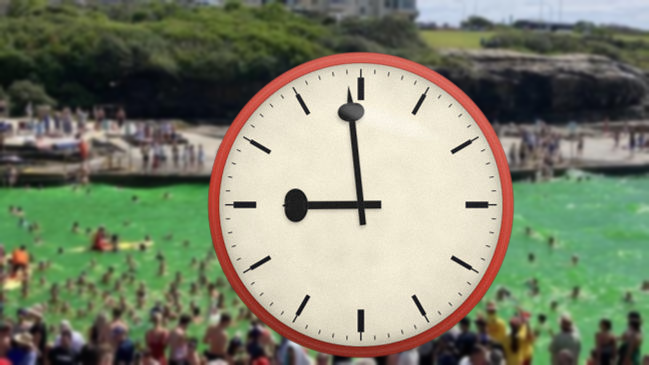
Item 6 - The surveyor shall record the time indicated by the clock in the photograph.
8:59
